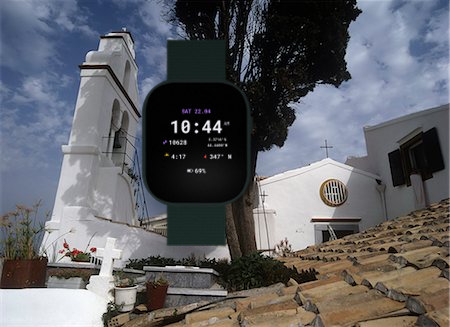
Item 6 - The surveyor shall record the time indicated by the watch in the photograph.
10:44
